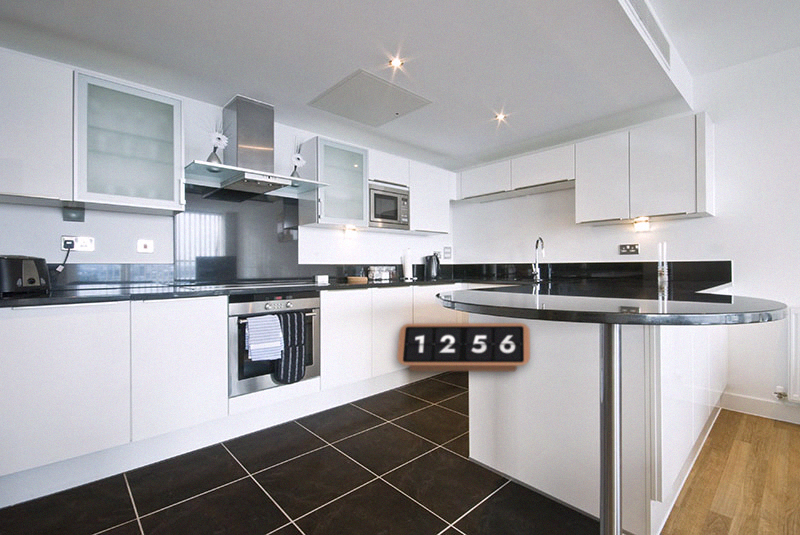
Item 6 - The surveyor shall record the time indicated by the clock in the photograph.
12:56
